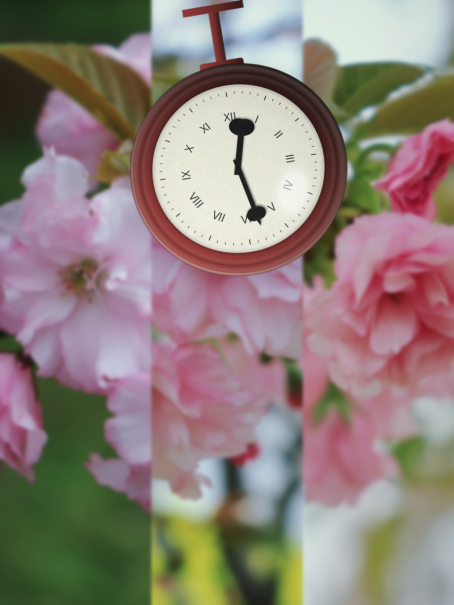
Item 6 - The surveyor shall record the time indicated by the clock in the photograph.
12:28
